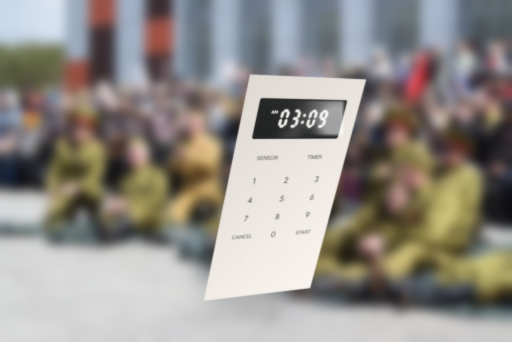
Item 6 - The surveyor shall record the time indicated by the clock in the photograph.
3:09
